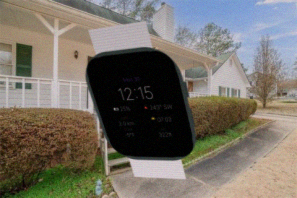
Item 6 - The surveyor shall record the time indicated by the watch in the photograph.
12:15
